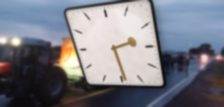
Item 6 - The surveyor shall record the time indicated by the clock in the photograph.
2:29
